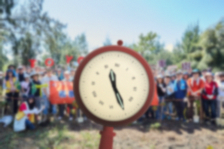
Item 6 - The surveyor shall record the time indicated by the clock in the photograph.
11:25
